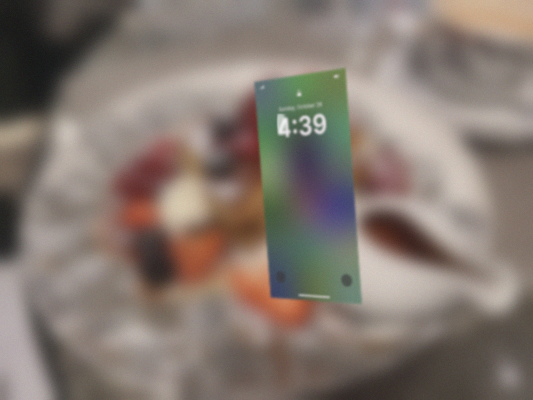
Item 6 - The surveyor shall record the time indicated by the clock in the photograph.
4:39
